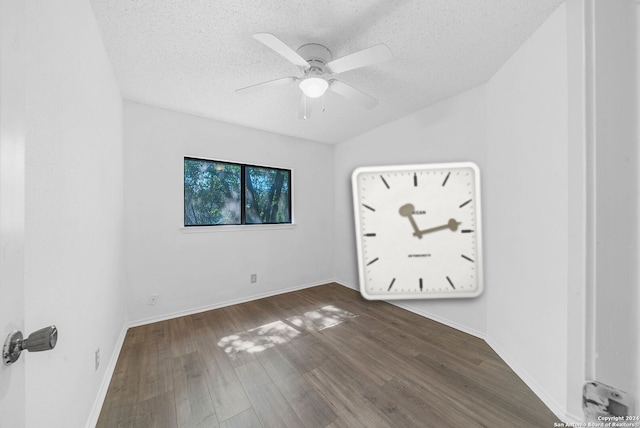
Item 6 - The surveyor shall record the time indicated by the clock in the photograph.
11:13
